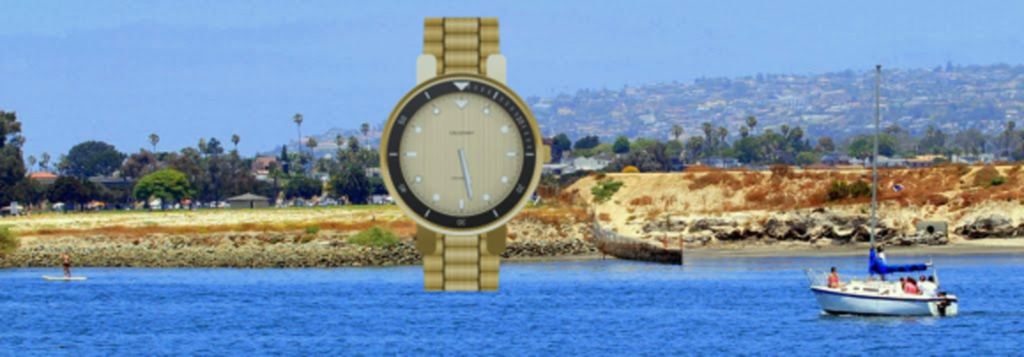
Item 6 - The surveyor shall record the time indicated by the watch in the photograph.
5:28
